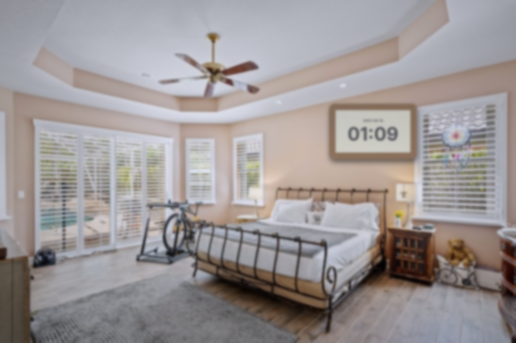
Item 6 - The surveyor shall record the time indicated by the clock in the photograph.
1:09
